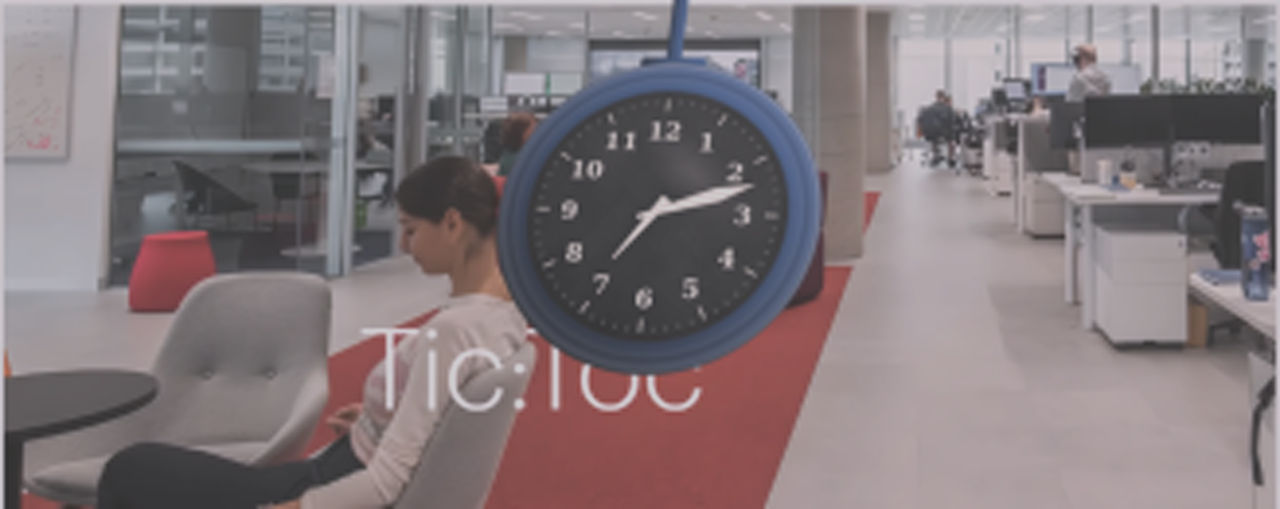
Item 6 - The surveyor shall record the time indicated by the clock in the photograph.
7:12
